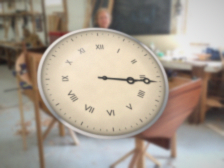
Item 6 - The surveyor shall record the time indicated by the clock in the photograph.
3:16
